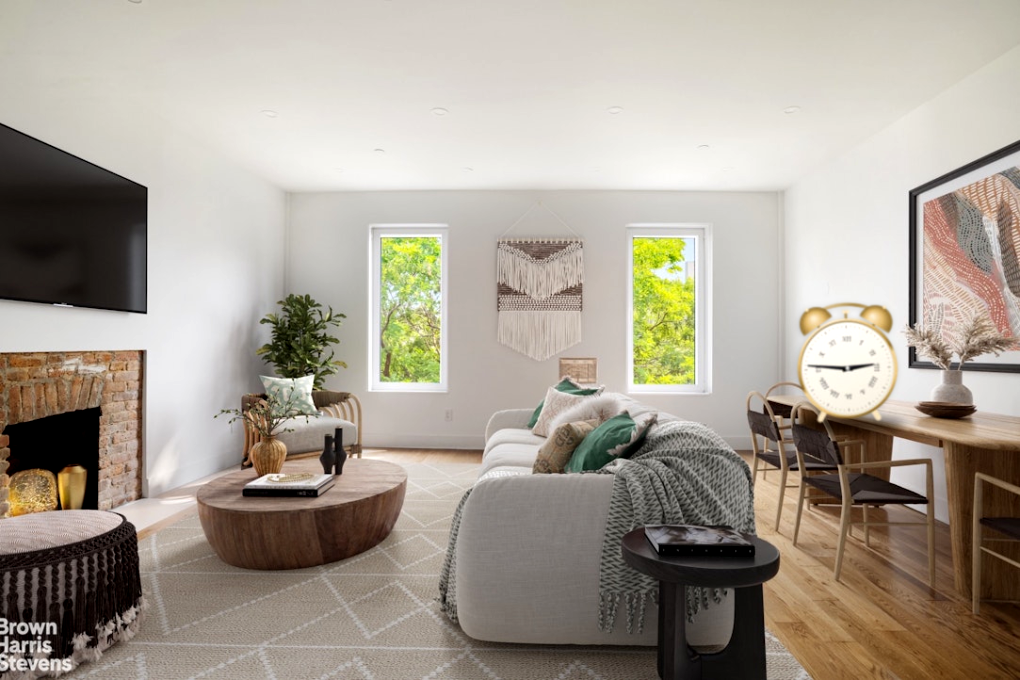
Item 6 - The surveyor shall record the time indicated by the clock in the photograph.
2:46
